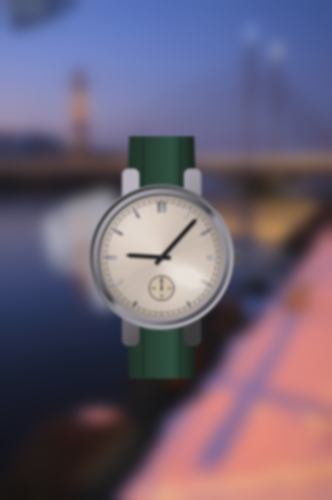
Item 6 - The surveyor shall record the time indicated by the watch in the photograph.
9:07
